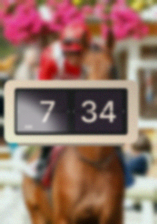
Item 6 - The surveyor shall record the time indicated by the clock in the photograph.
7:34
